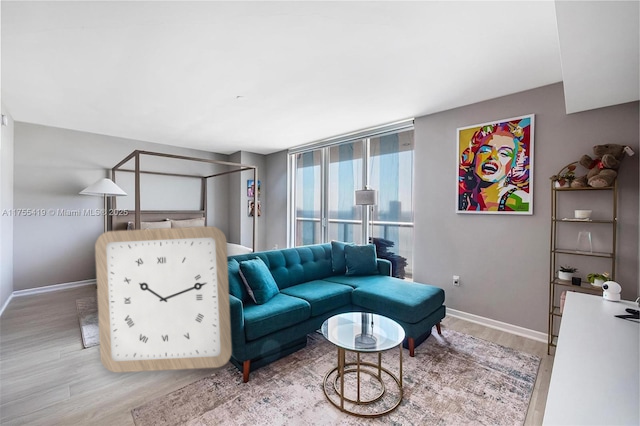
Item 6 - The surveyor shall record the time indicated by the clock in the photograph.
10:12
